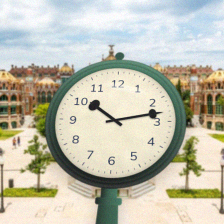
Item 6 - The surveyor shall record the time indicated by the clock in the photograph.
10:13
